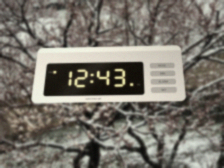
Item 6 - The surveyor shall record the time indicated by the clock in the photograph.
12:43
